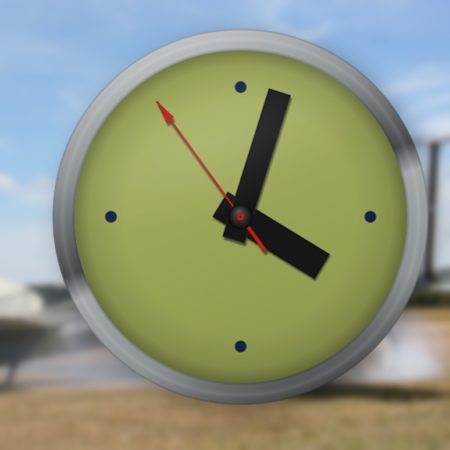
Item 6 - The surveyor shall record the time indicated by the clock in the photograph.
4:02:54
